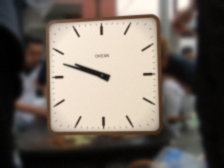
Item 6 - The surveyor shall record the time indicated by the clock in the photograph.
9:48
